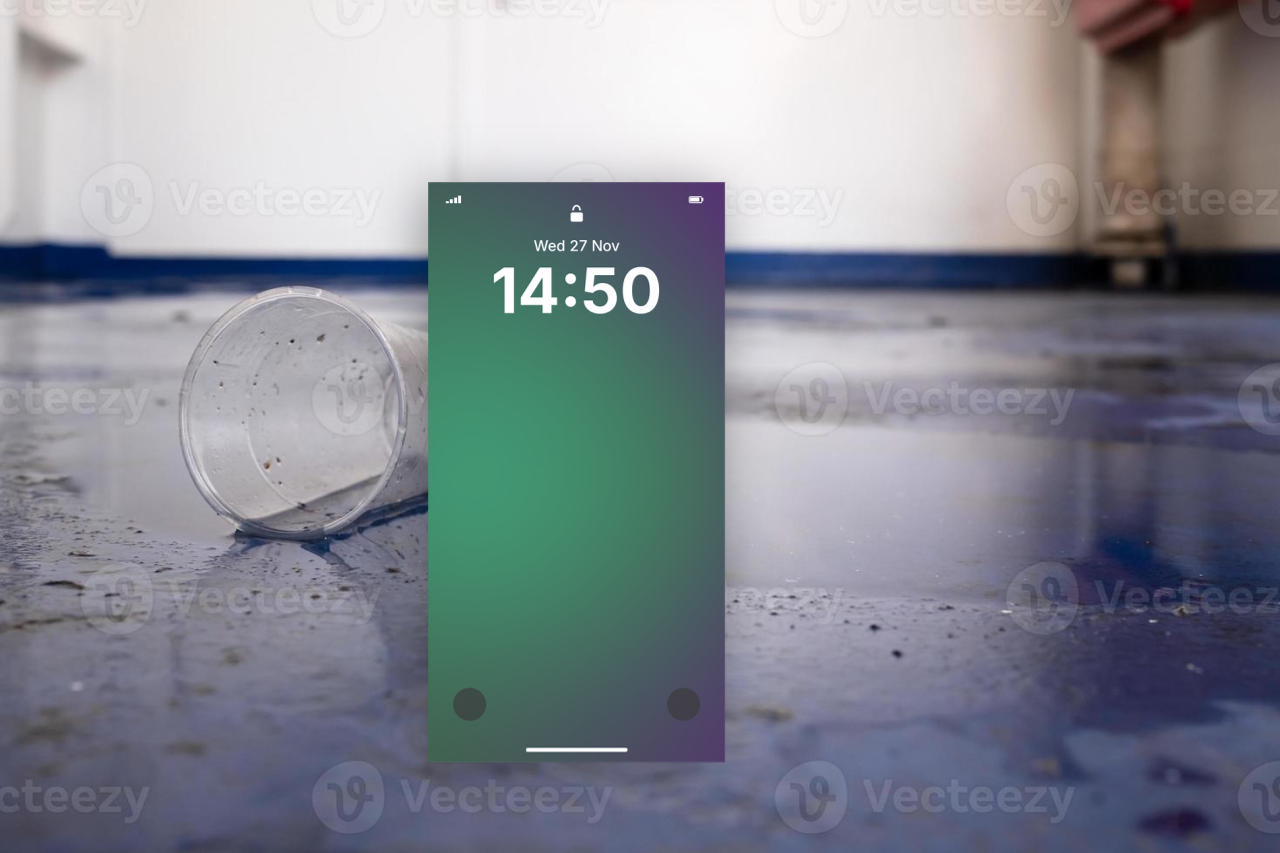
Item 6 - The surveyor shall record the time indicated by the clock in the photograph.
14:50
